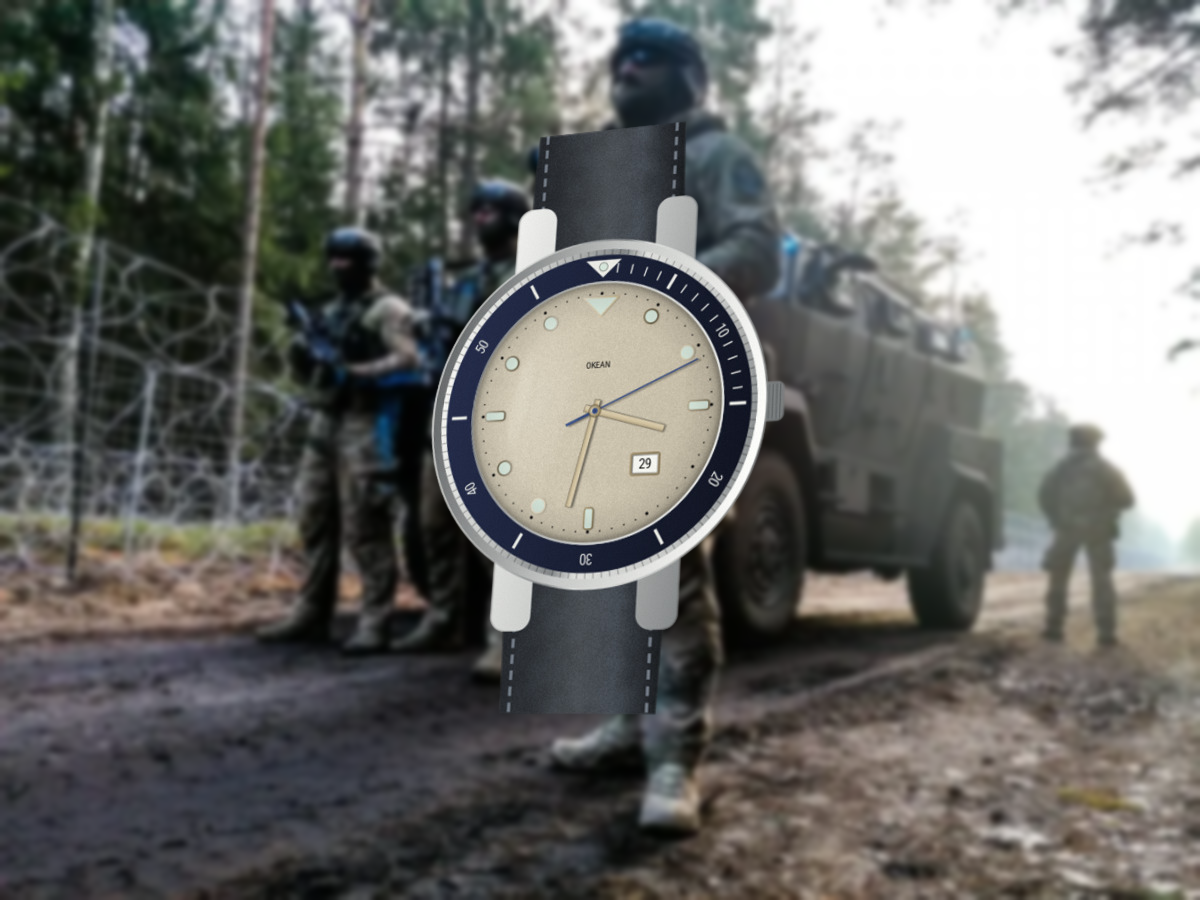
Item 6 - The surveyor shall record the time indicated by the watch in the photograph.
3:32:11
